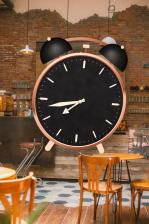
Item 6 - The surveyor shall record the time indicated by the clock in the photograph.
7:43
